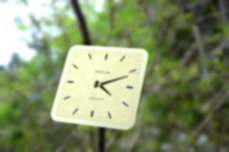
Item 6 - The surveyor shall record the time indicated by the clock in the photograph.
4:11
